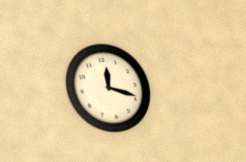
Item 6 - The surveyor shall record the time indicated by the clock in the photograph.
12:19
